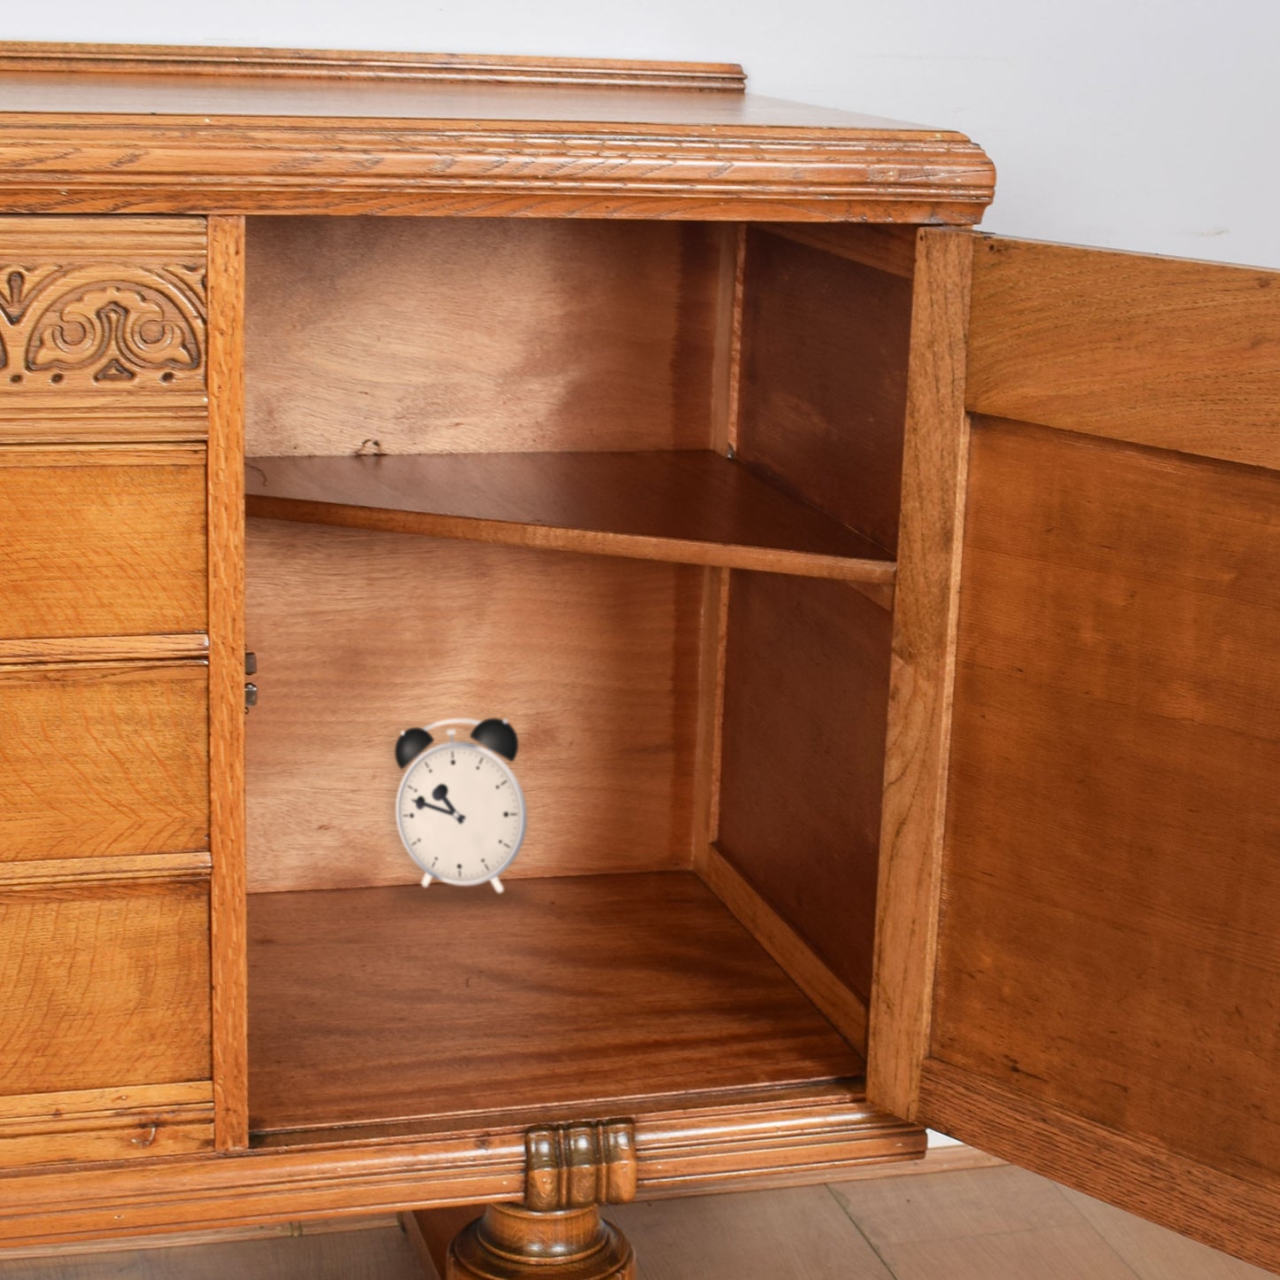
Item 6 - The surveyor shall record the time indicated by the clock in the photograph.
10:48
